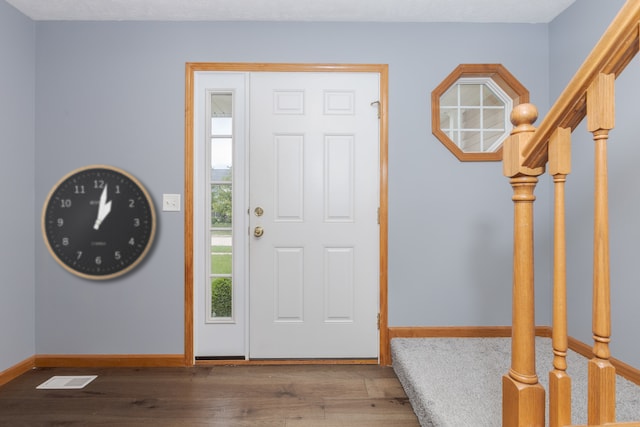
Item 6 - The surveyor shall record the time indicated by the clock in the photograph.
1:02
